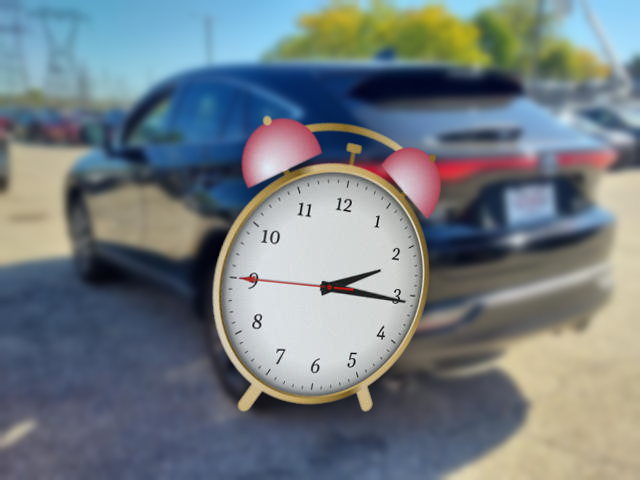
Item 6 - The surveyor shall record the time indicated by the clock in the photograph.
2:15:45
